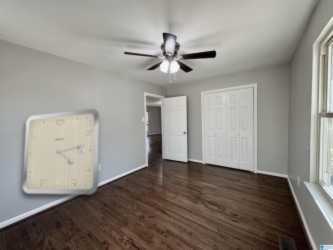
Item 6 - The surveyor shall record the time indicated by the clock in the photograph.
4:13
